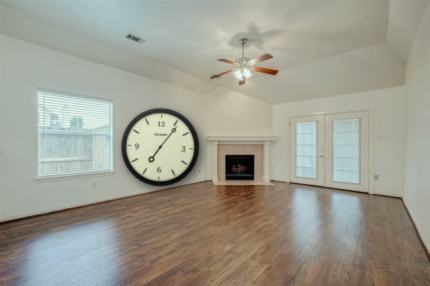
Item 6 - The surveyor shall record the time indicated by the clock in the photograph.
7:06
